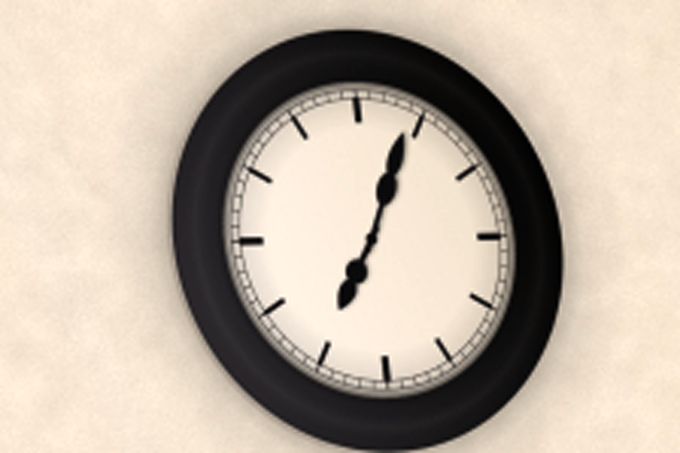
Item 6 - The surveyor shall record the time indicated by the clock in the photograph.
7:04
